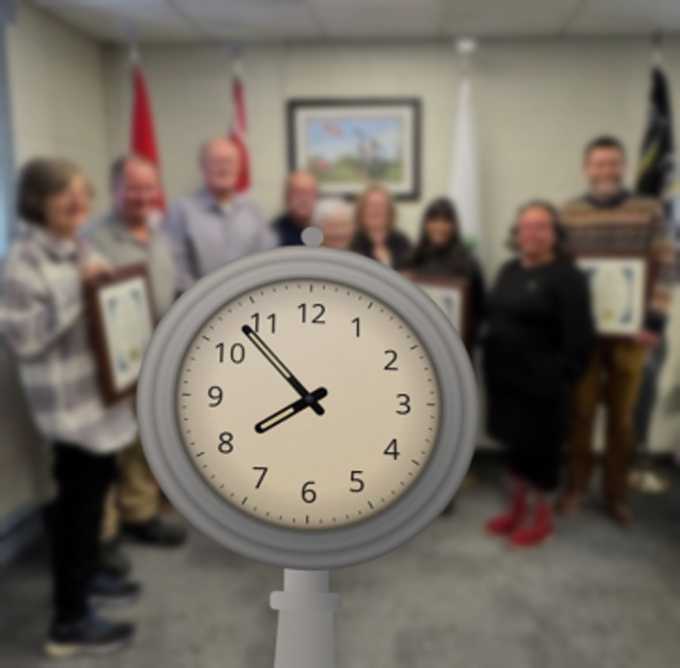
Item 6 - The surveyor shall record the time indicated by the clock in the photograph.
7:53
